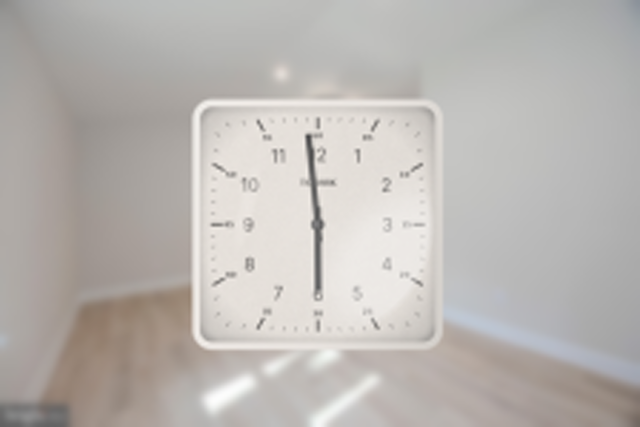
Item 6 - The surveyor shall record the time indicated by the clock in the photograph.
5:59
